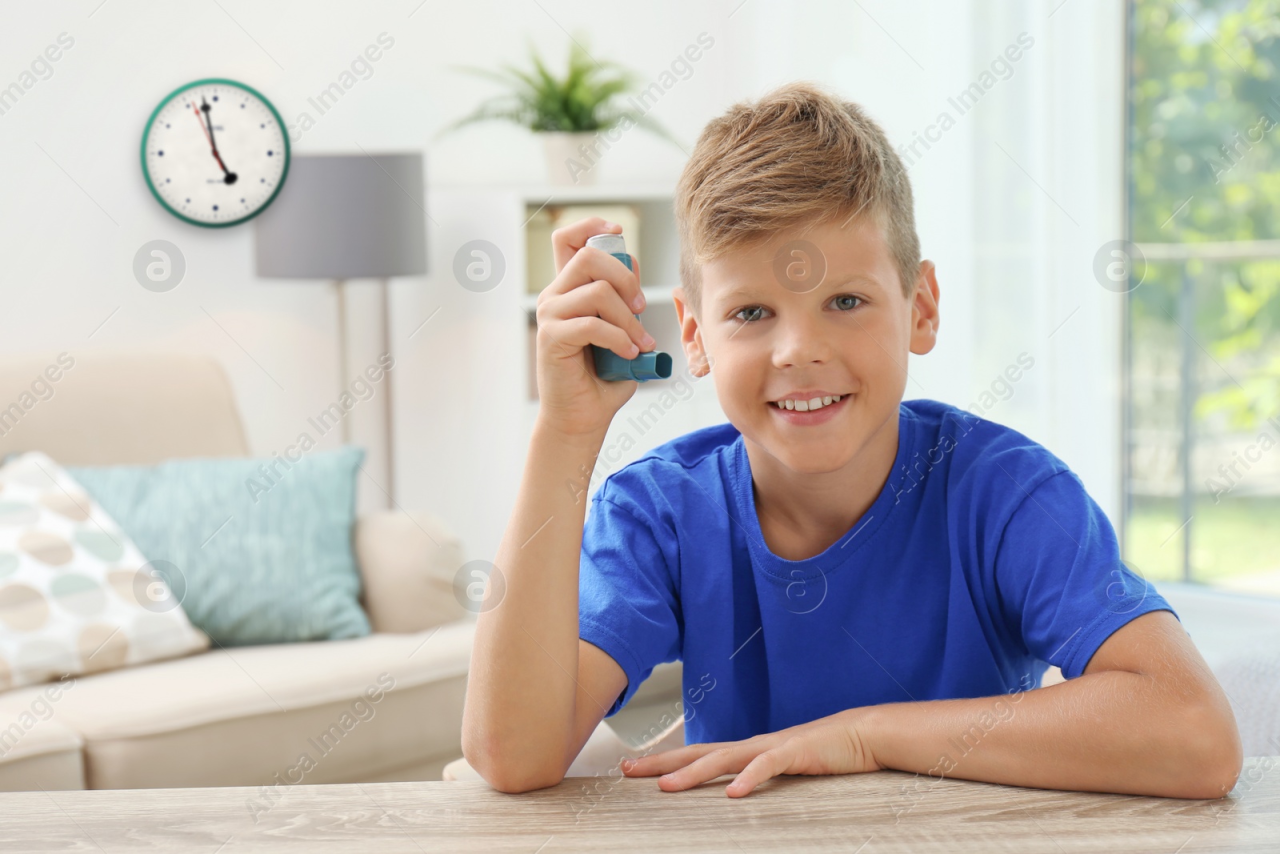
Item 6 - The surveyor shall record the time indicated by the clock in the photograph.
4:57:56
